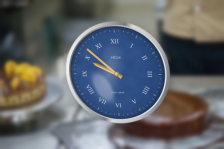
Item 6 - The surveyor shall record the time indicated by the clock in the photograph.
9:52
